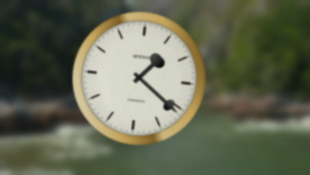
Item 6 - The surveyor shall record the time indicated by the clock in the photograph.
1:21
